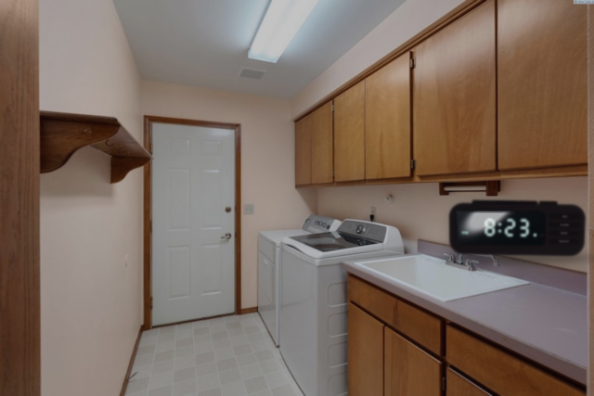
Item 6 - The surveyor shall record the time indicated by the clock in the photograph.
8:23
